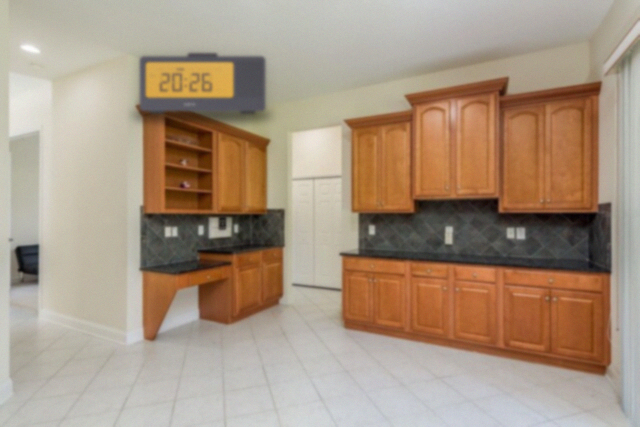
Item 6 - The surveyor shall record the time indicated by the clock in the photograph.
20:26
